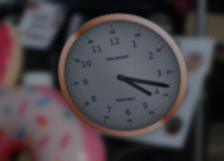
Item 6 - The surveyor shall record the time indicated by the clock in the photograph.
4:18
